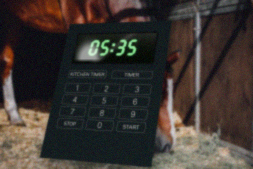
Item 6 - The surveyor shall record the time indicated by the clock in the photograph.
5:35
